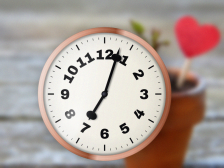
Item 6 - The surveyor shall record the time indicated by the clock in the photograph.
7:03
